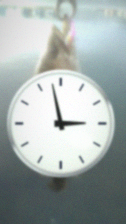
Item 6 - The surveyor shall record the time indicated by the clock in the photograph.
2:58
